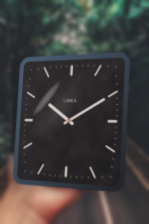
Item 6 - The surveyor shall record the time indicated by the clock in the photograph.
10:10
